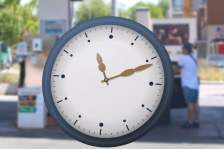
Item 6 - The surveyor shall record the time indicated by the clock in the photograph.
11:11
